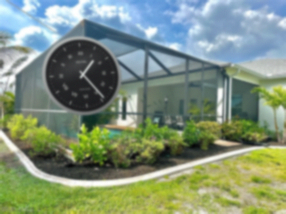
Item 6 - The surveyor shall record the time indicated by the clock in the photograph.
1:24
